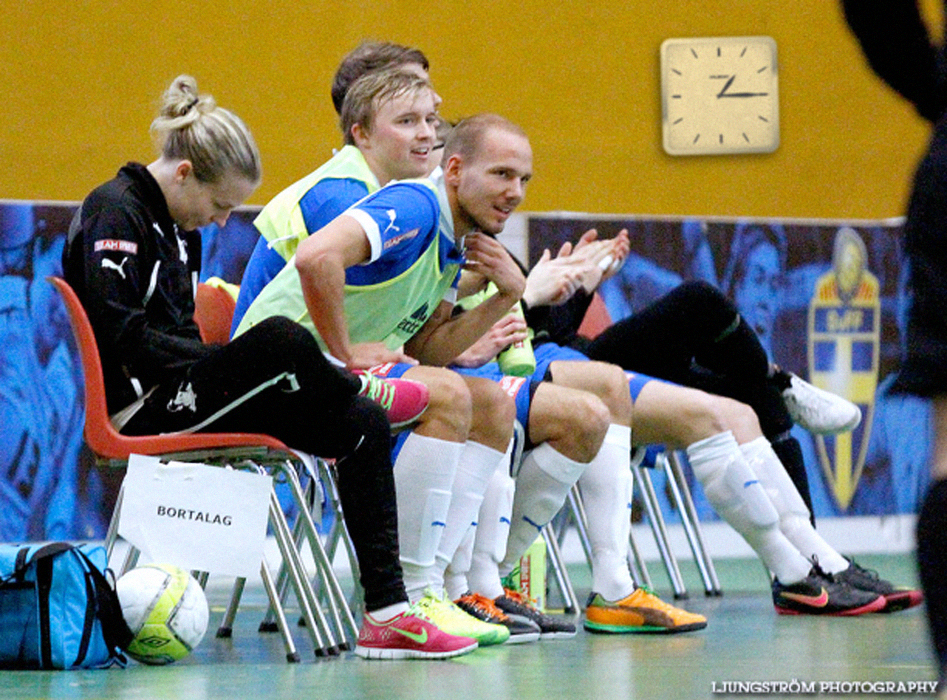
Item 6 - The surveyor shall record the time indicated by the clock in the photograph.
1:15
